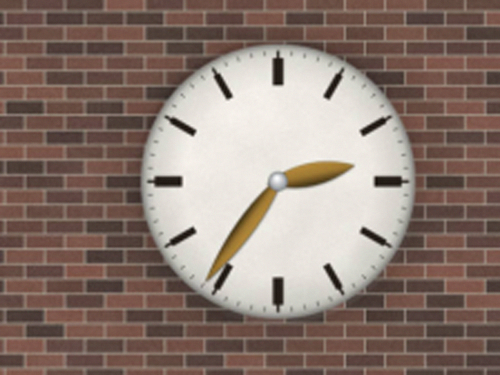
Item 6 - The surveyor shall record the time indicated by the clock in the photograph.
2:36
